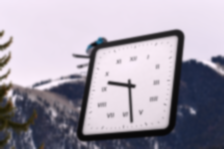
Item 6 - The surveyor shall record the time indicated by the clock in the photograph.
9:28
